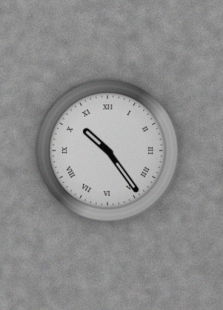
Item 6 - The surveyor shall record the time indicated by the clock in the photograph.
10:24
